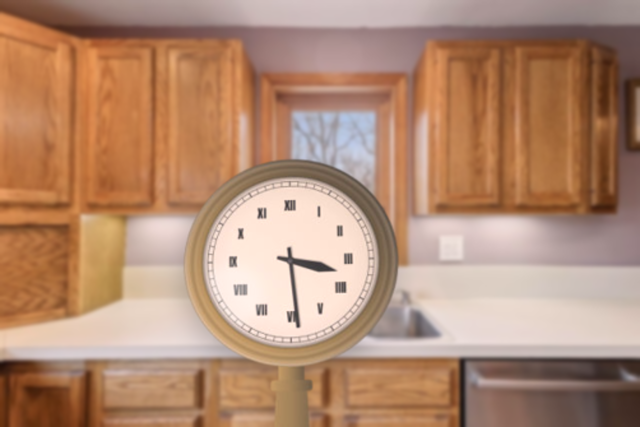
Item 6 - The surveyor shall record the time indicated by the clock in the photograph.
3:29
